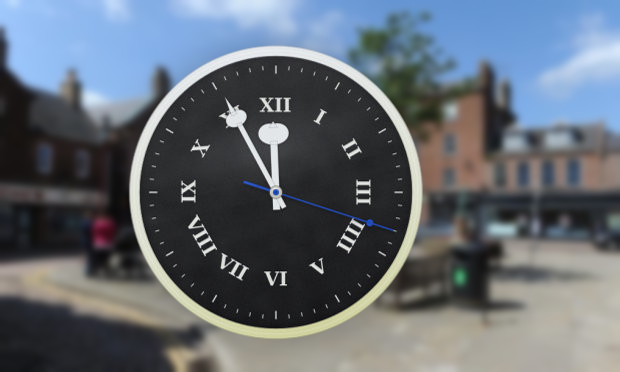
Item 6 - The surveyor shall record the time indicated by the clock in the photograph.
11:55:18
